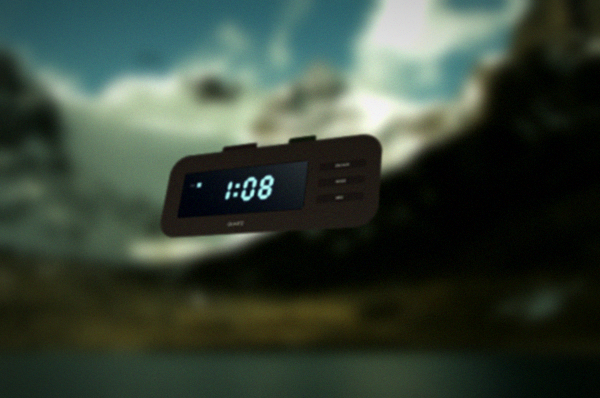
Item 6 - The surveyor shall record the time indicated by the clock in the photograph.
1:08
